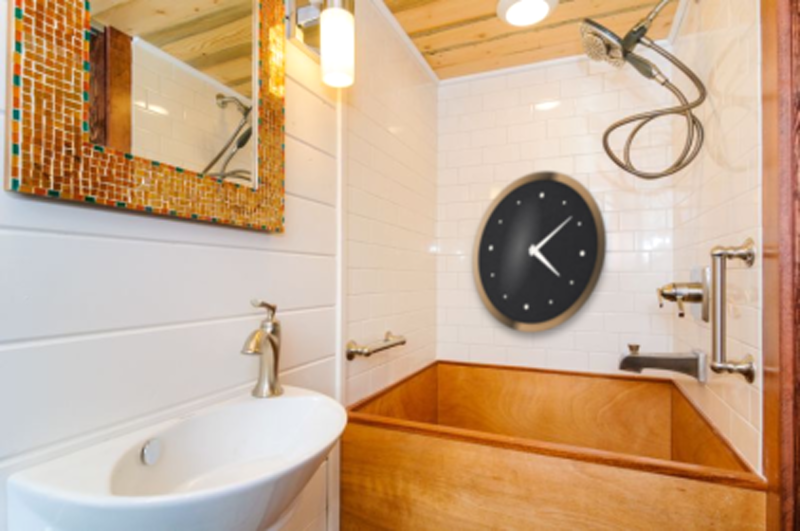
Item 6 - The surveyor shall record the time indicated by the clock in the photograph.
4:08
